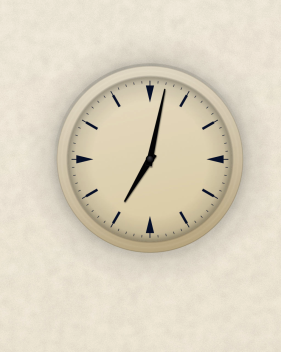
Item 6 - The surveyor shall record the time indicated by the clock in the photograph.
7:02
